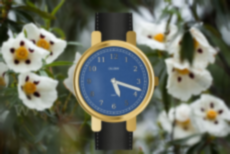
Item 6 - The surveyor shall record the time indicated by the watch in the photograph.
5:18
